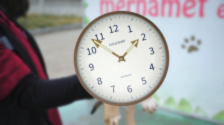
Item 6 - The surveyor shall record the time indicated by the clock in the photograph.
1:53
